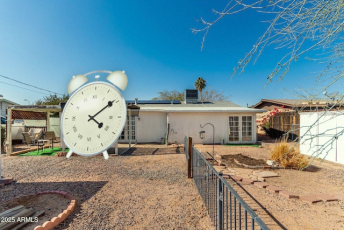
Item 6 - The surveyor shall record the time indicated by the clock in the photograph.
4:09
